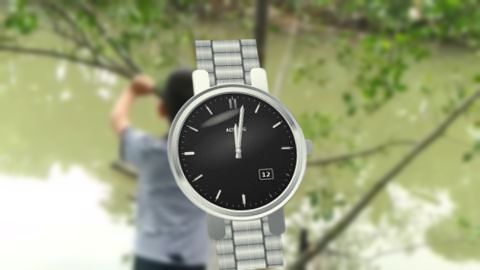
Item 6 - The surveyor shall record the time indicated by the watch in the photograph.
12:02
